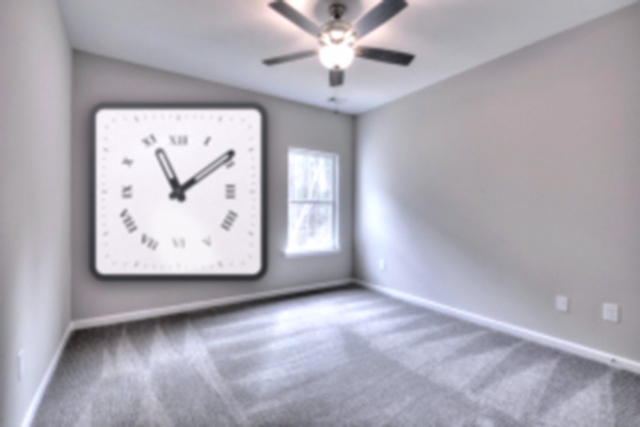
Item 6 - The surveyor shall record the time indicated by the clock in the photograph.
11:09
